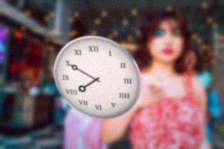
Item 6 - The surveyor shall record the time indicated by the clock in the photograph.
7:50
